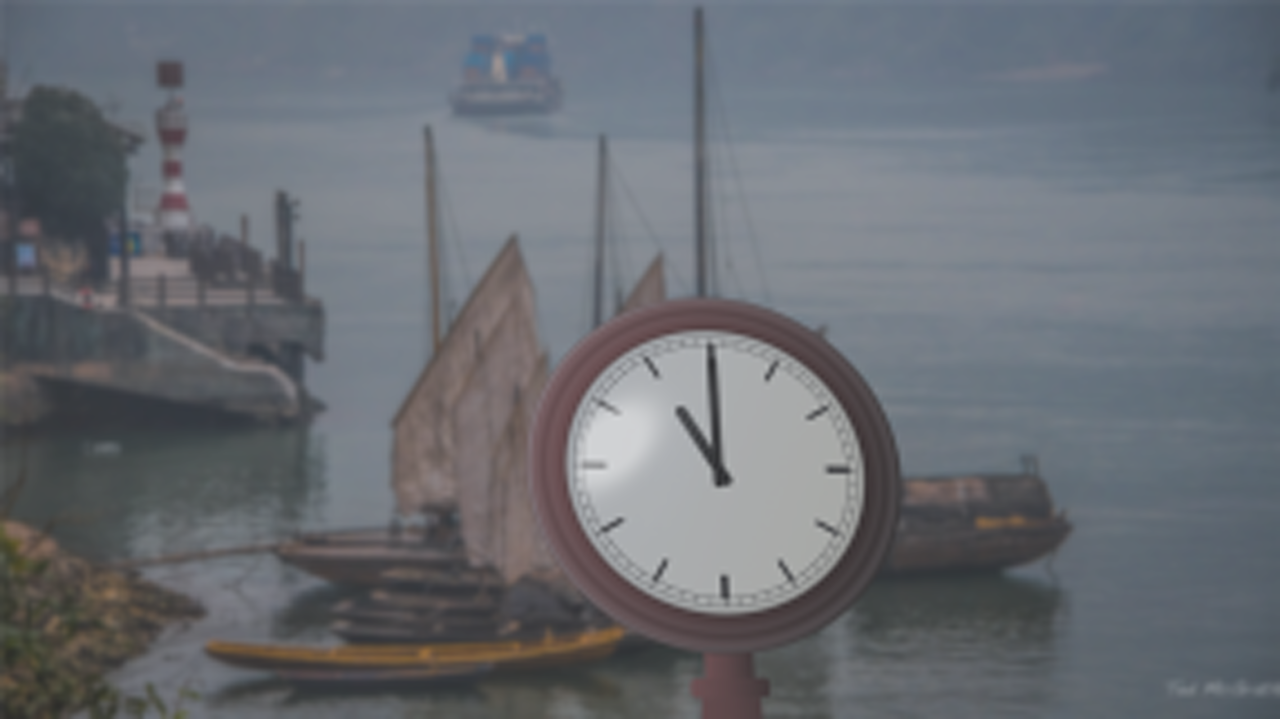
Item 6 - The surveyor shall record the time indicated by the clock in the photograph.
11:00
